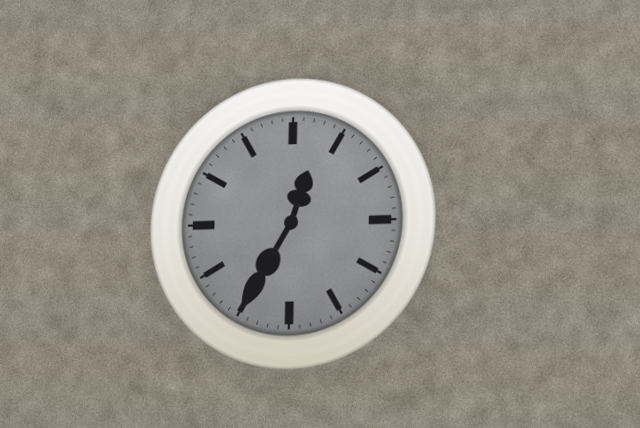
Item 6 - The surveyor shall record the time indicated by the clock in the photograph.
12:35
